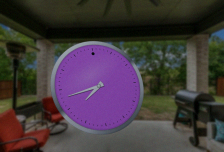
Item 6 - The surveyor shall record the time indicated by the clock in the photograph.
7:43
